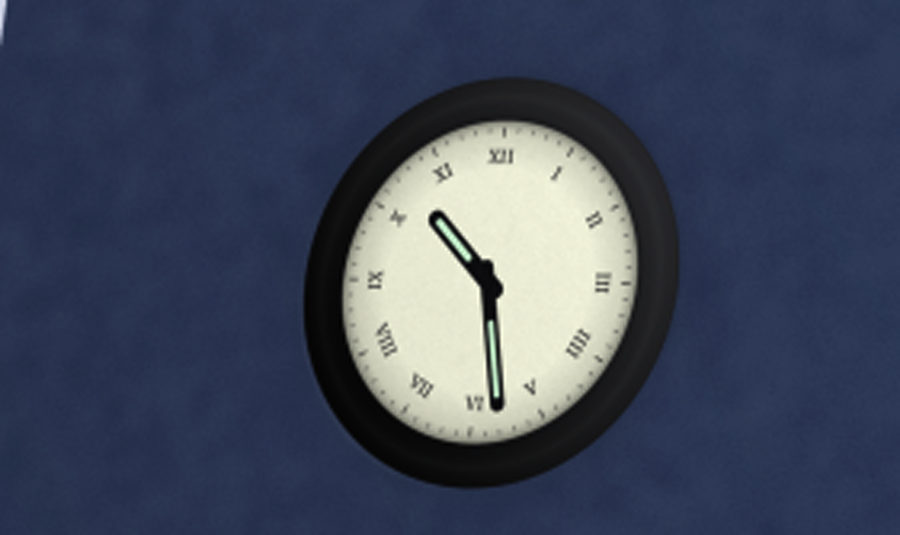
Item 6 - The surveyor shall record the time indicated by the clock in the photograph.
10:28
